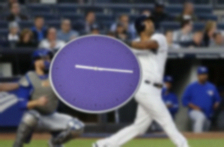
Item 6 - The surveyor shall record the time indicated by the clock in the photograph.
9:16
